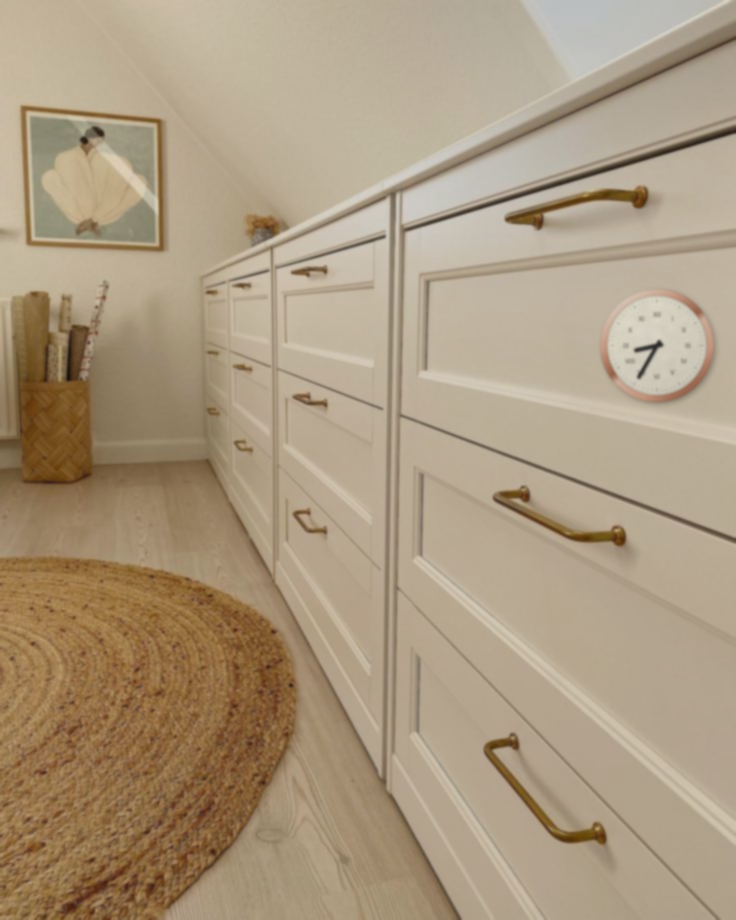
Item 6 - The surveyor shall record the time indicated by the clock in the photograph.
8:35
